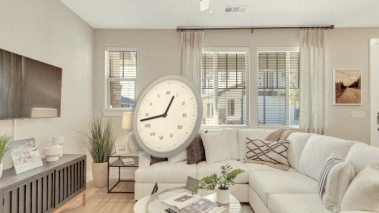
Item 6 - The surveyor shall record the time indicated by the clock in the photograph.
12:43
